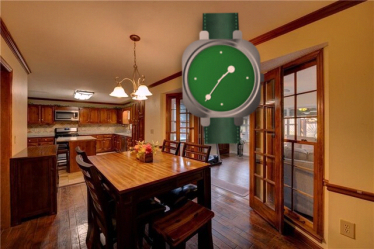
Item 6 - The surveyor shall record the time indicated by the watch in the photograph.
1:36
